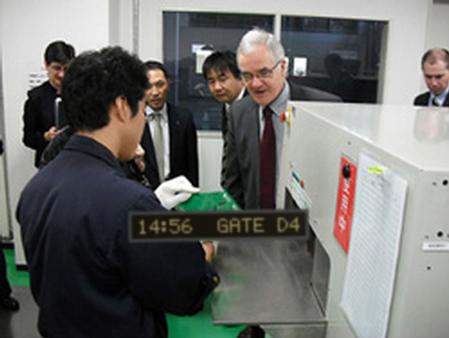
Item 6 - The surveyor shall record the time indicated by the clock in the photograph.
14:56
